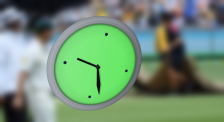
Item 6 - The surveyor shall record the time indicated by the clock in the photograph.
9:27
